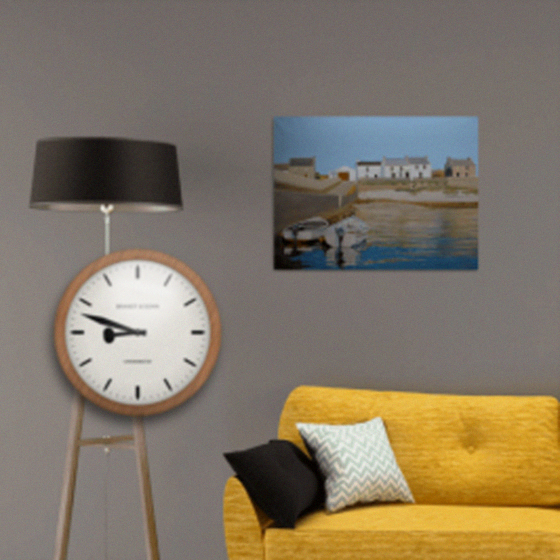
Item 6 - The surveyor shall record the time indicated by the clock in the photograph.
8:48
